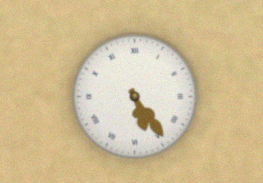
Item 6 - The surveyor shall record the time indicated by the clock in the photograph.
5:24
